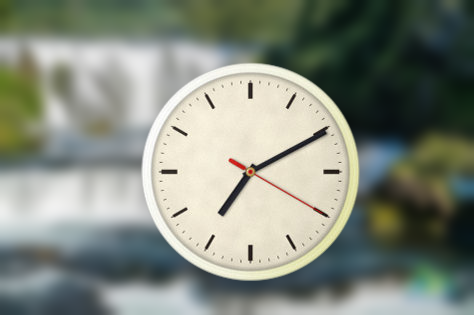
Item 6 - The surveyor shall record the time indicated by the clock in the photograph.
7:10:20
